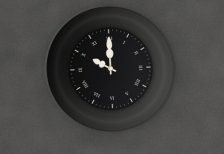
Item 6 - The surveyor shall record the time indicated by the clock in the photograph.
10:00
